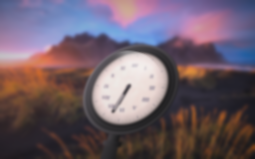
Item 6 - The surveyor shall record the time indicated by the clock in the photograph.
6:33
